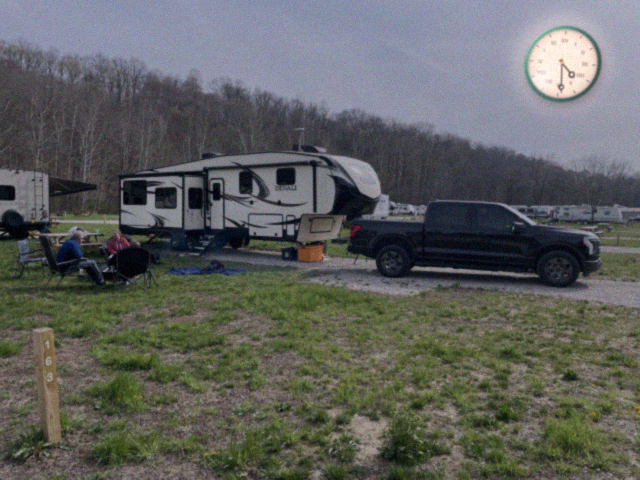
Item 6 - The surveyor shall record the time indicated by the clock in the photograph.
4:29
